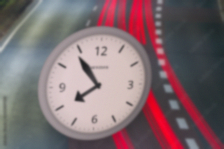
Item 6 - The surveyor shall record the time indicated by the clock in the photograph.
7:54
